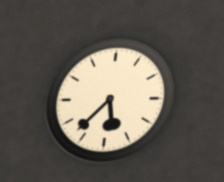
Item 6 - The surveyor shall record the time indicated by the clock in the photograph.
5:37
